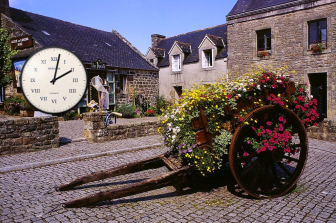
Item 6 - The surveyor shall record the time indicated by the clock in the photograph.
2:02
